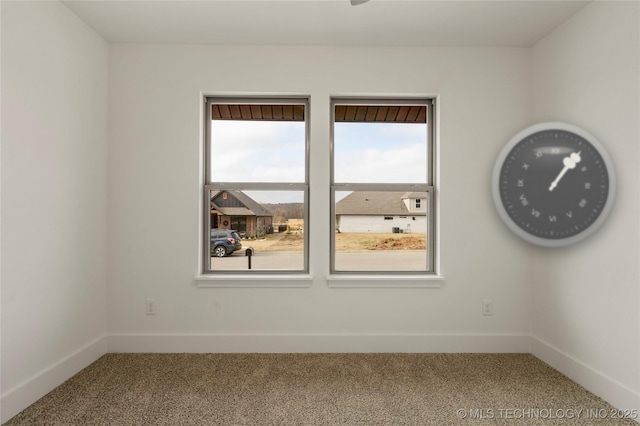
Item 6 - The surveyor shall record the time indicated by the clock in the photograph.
1:06
